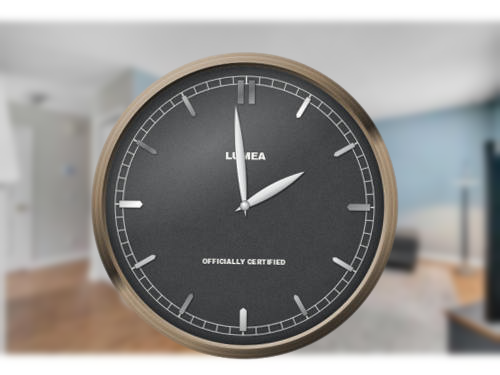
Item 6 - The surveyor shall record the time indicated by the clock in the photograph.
1:59
